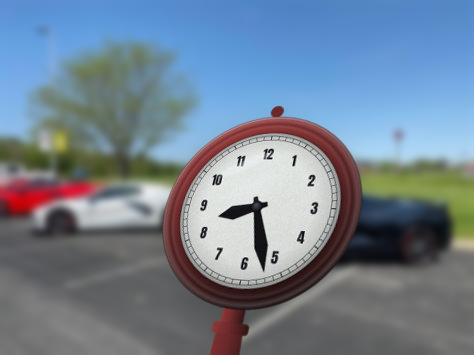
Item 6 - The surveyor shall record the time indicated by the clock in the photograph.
8:27
